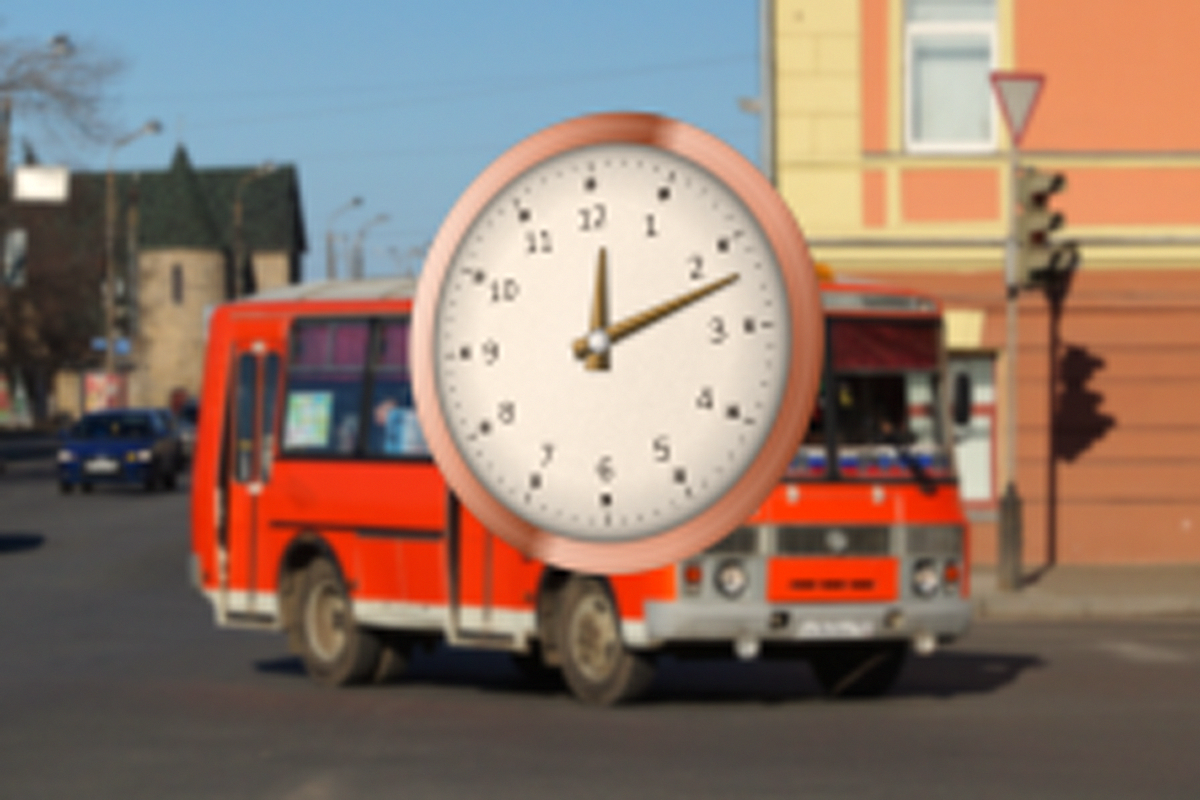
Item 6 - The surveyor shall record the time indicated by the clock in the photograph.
12:12
